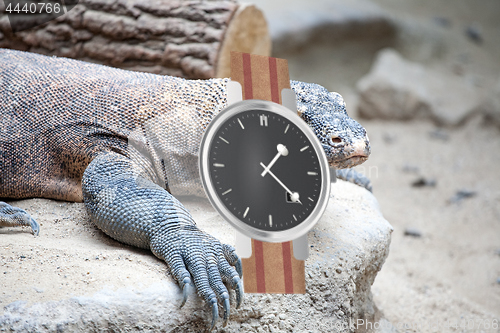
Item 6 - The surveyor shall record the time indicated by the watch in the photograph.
1:22
